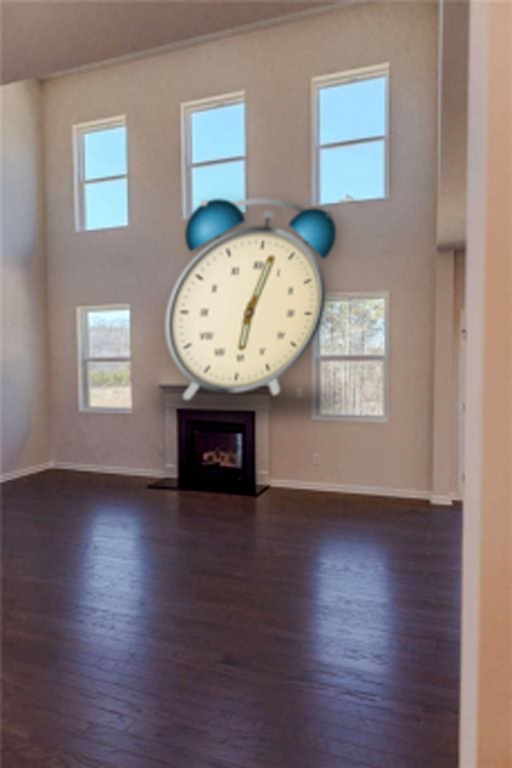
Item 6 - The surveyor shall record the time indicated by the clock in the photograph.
6:02
